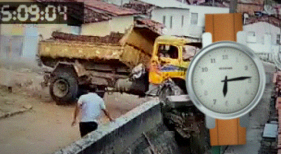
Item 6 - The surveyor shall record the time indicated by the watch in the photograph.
6:14
